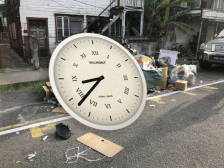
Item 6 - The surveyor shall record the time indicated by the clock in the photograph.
8:38
